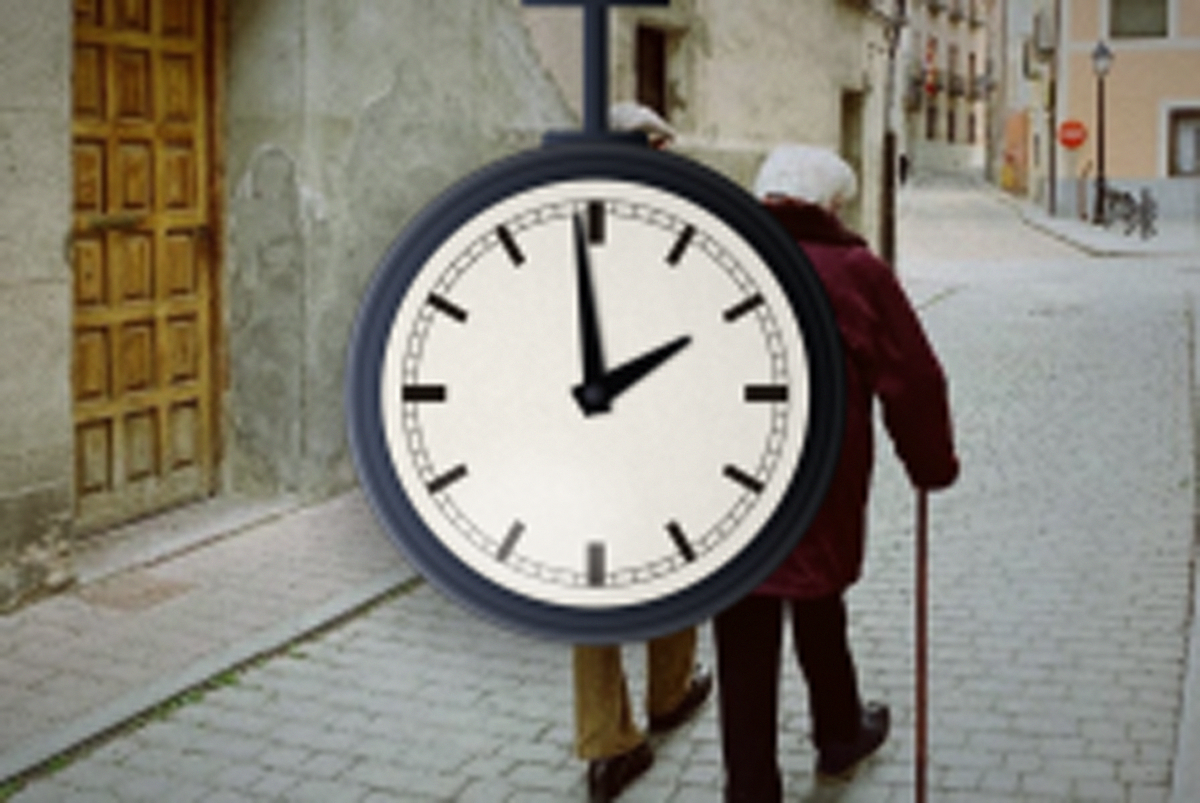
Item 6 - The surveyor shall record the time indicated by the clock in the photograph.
1:59
